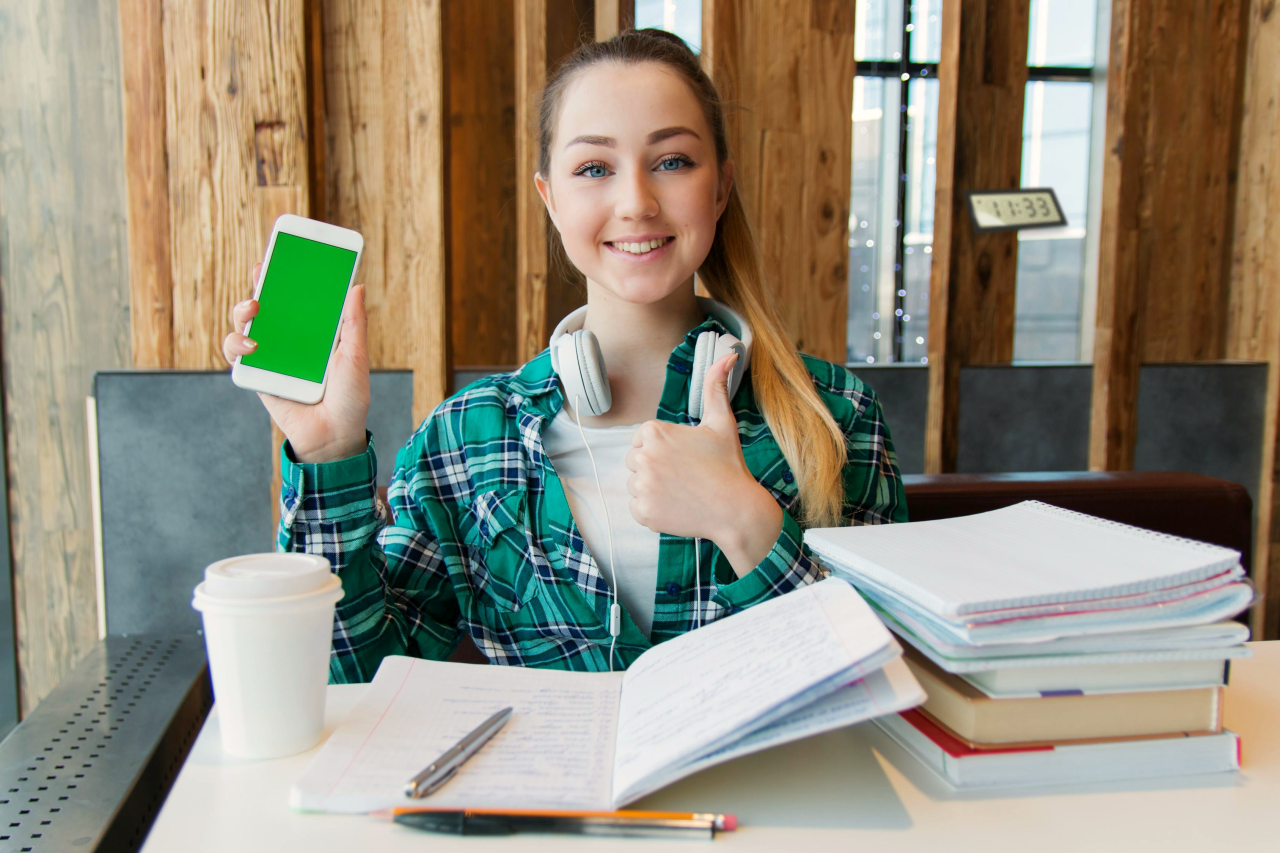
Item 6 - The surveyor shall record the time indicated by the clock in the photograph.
11:33
